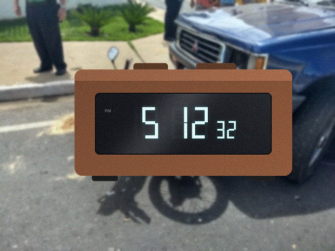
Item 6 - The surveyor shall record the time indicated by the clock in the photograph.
5:12:32
